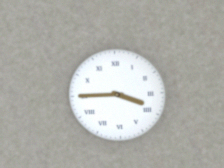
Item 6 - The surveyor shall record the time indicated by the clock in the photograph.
3:45
